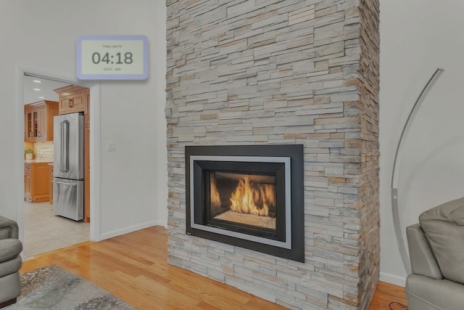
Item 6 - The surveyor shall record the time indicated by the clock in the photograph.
4:18
